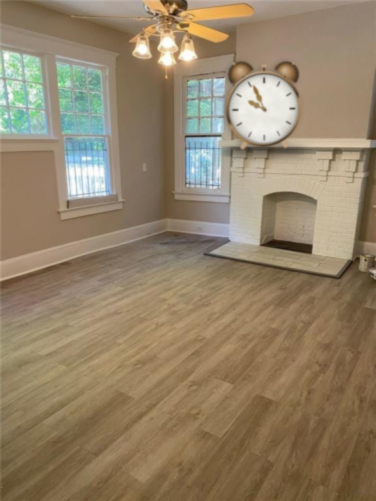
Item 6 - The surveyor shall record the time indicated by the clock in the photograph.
9:56
